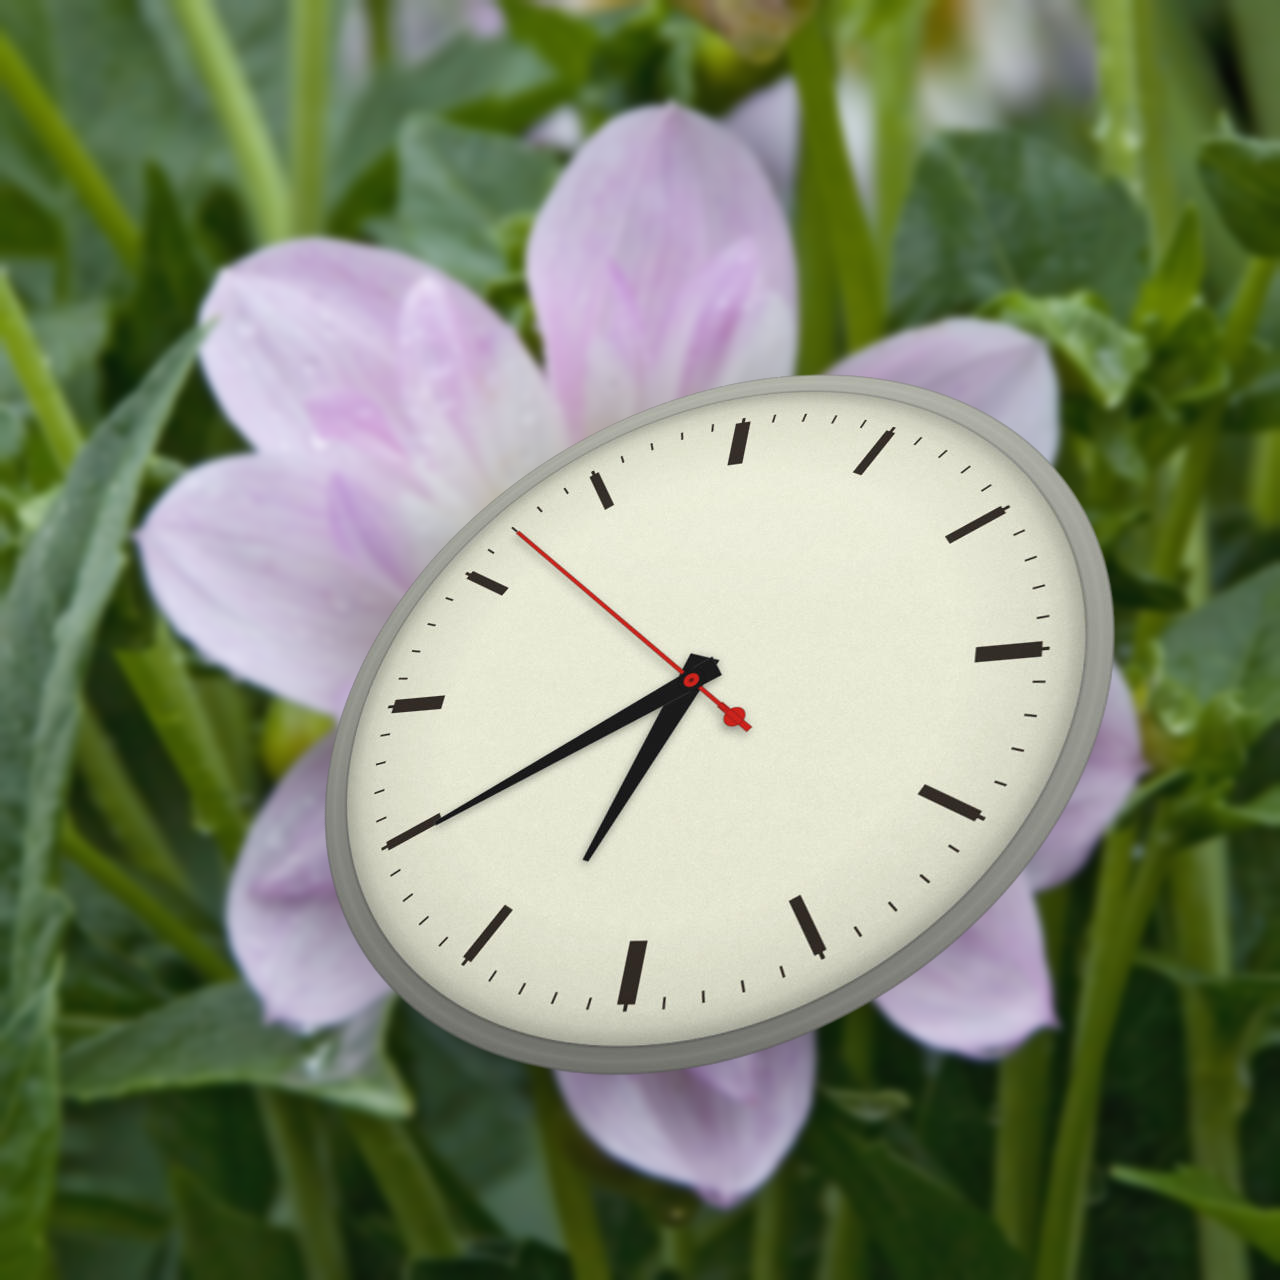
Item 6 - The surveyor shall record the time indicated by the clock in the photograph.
6:39:52
